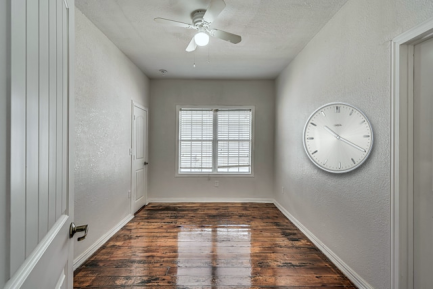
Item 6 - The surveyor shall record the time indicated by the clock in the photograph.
10:20
